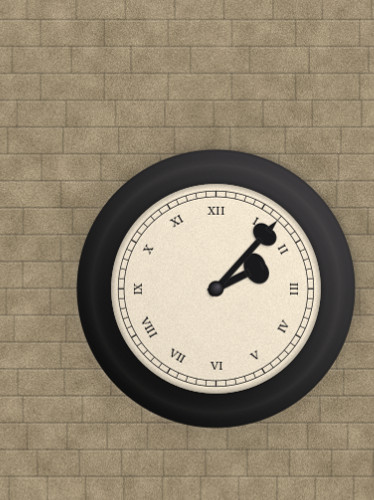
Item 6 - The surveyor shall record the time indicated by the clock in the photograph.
2:07
